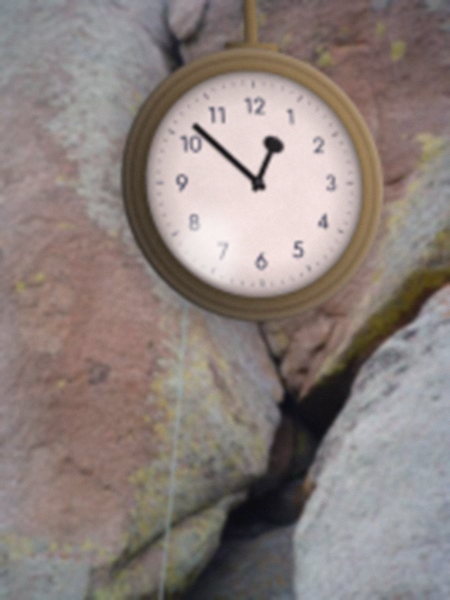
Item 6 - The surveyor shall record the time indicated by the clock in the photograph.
12:52
